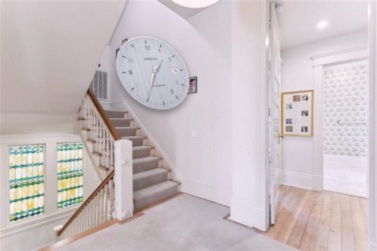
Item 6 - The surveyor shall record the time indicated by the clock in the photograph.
1:35
